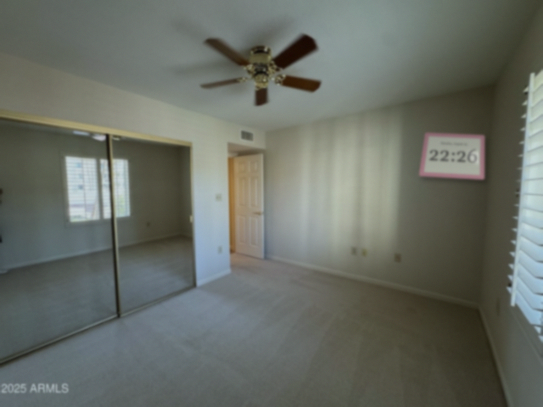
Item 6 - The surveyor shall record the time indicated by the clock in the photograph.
22:26
